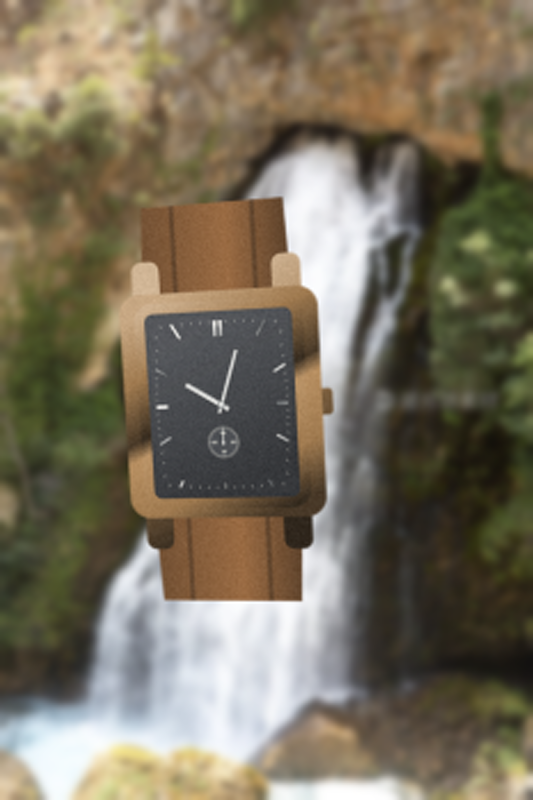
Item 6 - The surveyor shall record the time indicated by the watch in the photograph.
10:03
